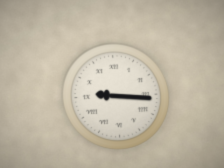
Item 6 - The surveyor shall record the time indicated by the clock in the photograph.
9:16
